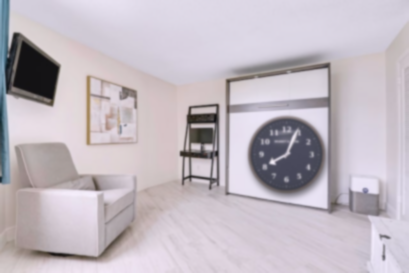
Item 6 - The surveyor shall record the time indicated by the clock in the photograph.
8:04
